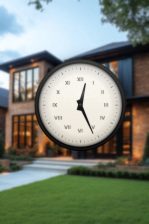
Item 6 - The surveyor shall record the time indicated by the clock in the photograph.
12:26
